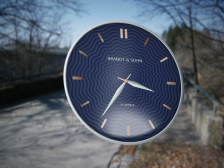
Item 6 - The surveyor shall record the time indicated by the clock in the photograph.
3:36
